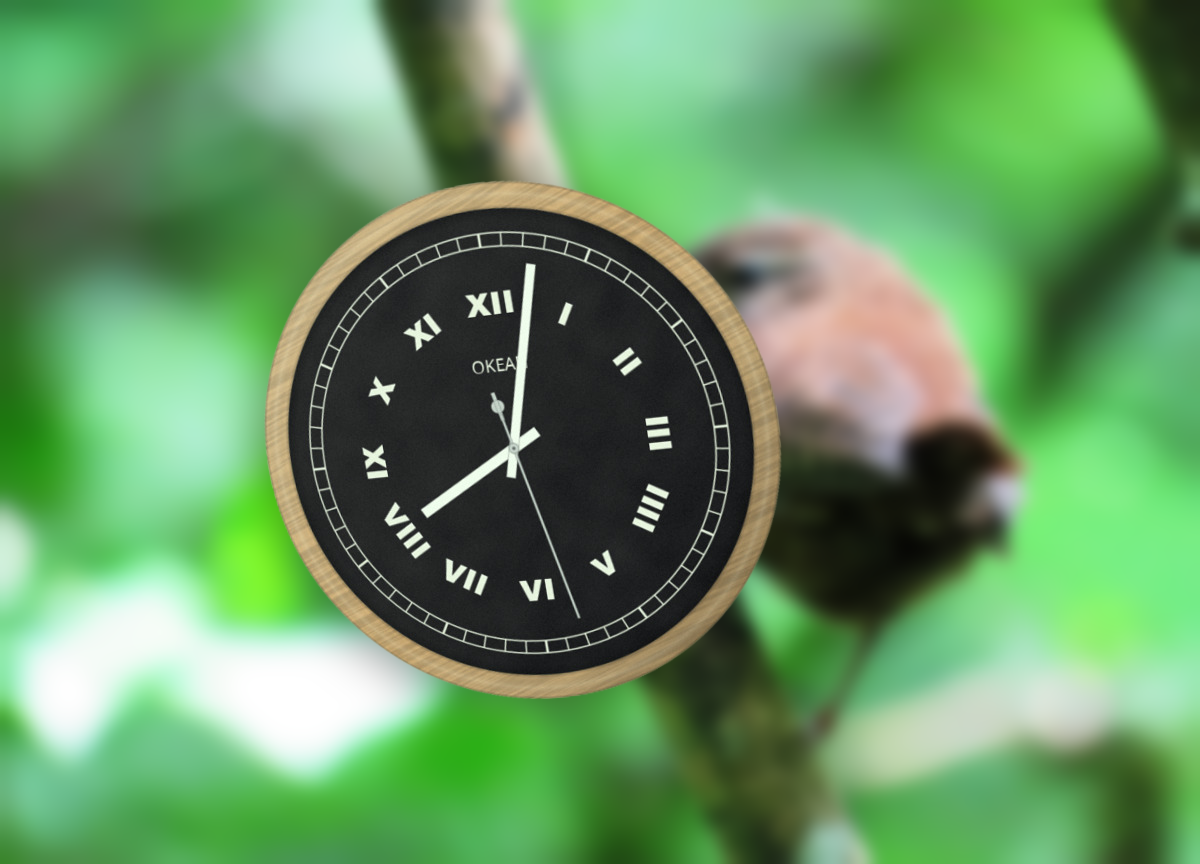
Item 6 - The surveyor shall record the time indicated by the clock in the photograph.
8:02:28
